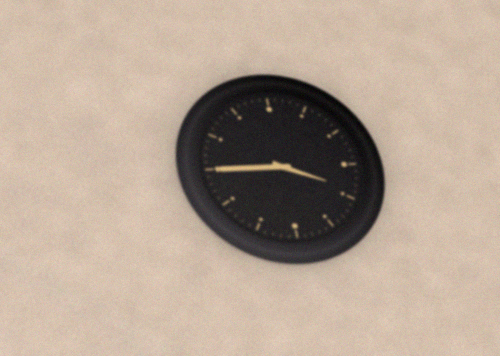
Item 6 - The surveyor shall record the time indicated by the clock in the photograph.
3:45
